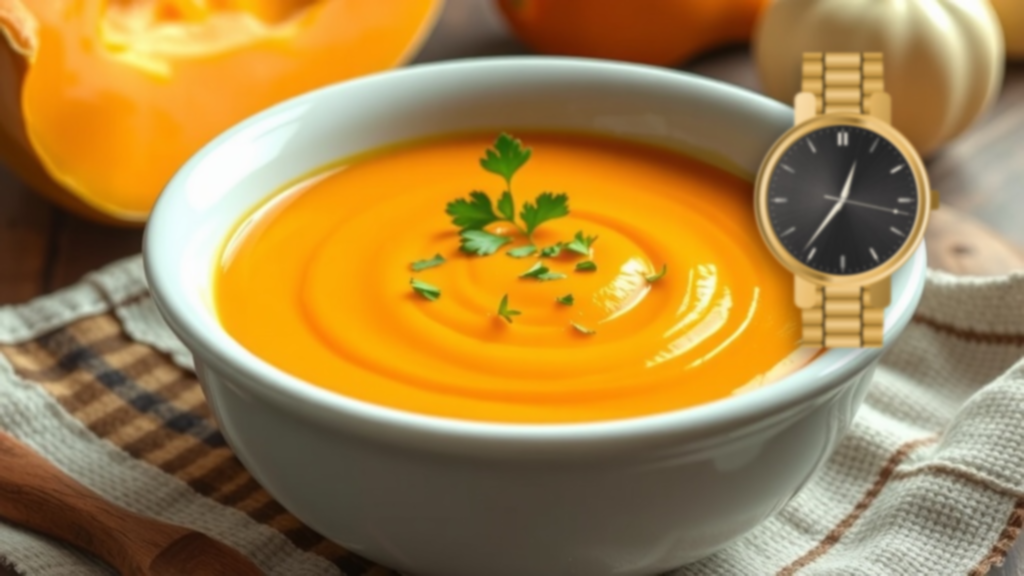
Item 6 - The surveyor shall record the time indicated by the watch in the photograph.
12:36:17
